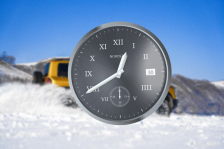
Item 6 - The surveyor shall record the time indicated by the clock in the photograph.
12:40
